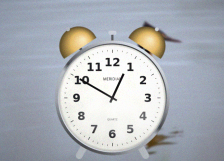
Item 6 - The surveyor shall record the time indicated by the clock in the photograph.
12:50
